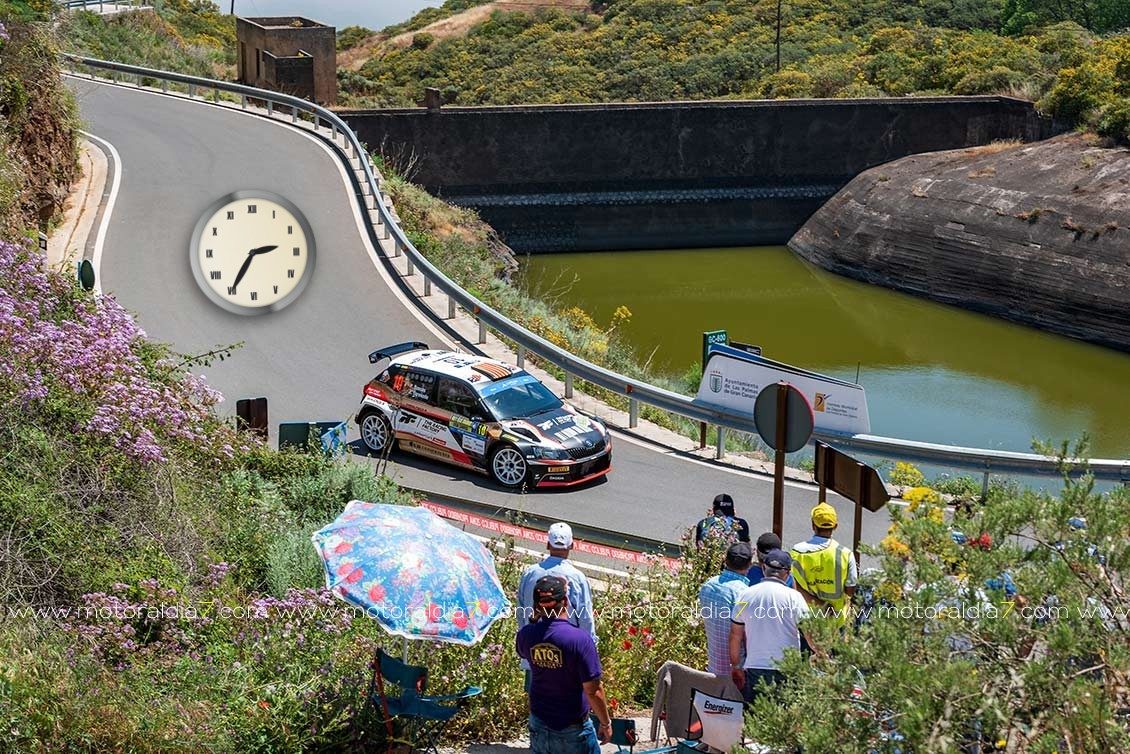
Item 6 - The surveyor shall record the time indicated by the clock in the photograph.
2:35
